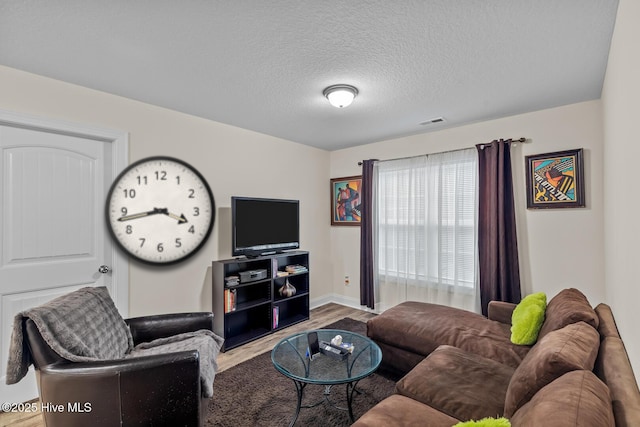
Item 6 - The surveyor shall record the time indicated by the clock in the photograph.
3:43
